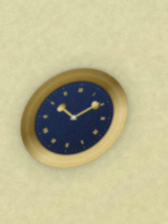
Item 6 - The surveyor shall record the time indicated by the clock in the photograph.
10:09
